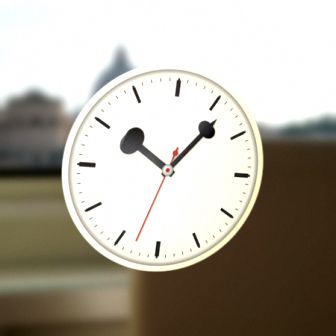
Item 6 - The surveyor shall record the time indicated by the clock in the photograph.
10:06:33
